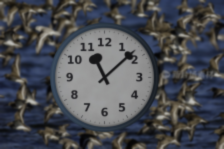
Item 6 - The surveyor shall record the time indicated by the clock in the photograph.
11:08
